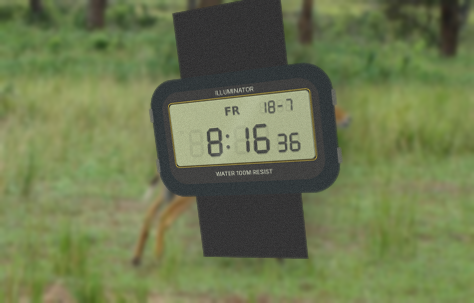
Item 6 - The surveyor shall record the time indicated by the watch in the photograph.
8:16:36
